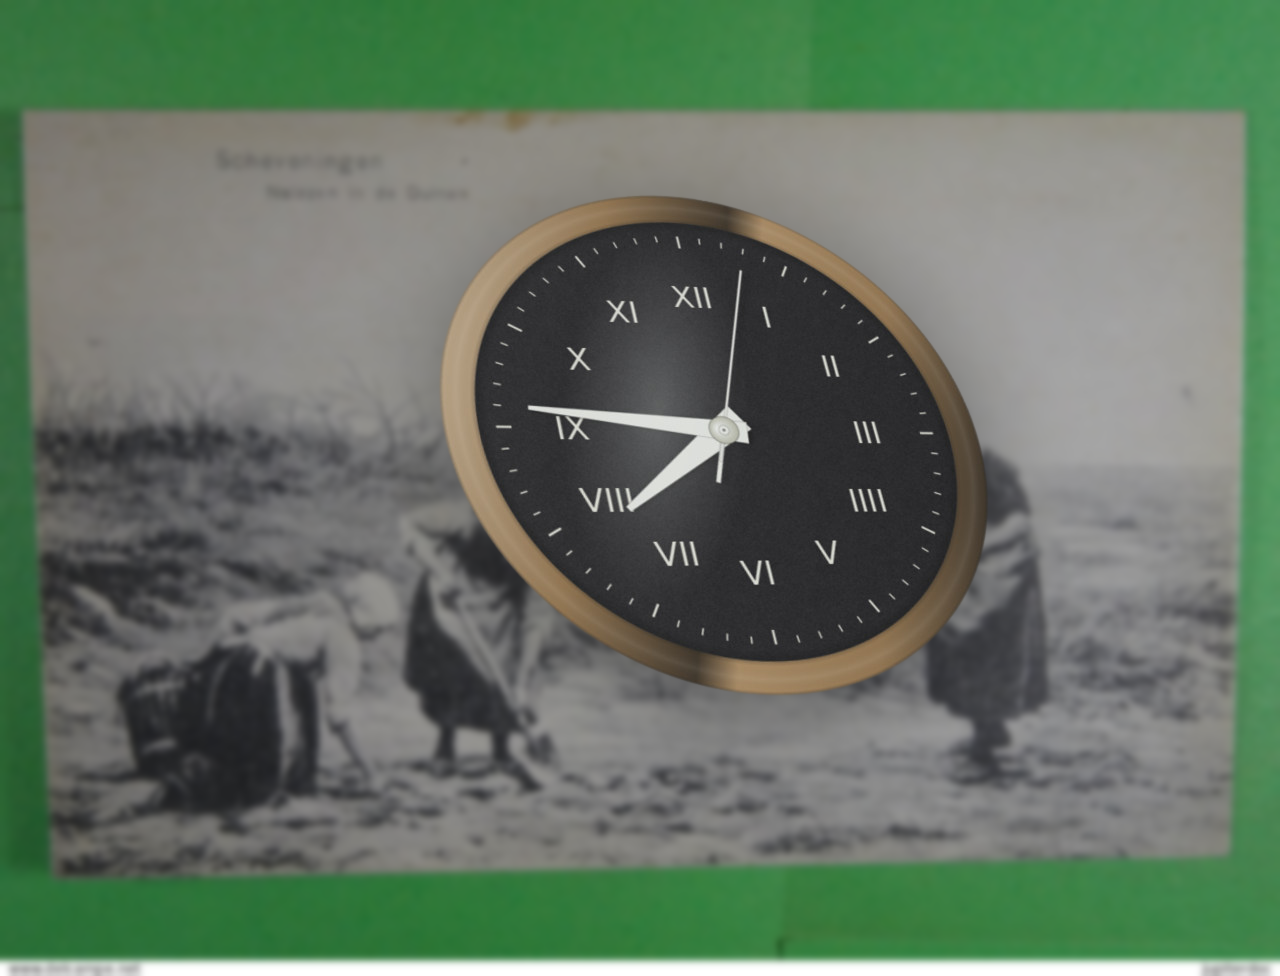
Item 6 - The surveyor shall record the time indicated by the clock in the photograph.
7:46:03
